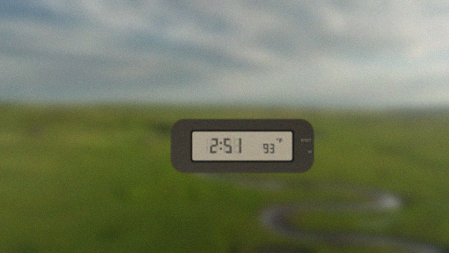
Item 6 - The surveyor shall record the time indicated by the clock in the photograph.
2:51
